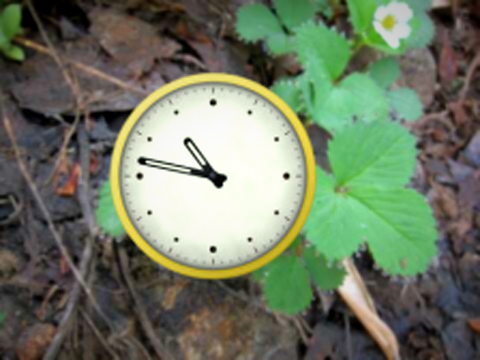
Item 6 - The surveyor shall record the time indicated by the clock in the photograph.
10:47
